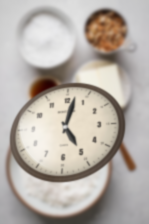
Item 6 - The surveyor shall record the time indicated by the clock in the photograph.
5:02
